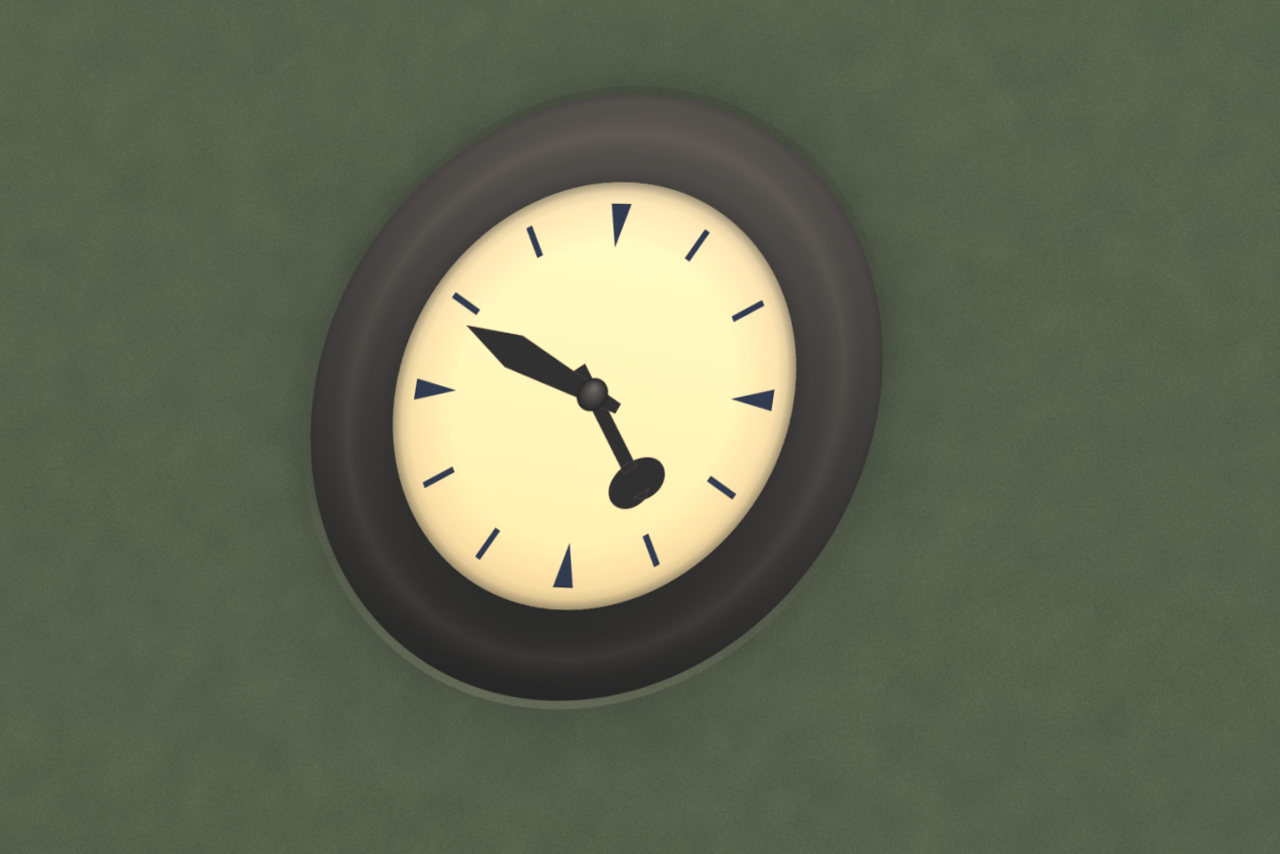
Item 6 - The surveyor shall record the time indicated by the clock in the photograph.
4:49
